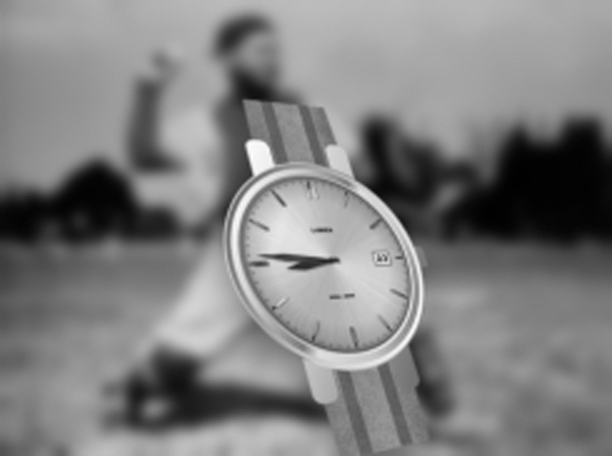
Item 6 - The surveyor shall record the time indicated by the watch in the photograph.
8:46
